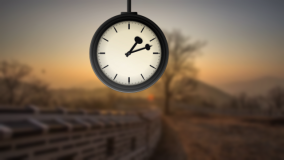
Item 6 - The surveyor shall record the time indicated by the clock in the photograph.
1:12
